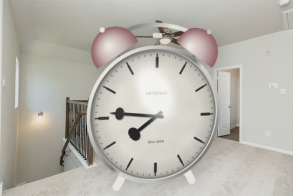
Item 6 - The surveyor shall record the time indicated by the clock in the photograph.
7:46
